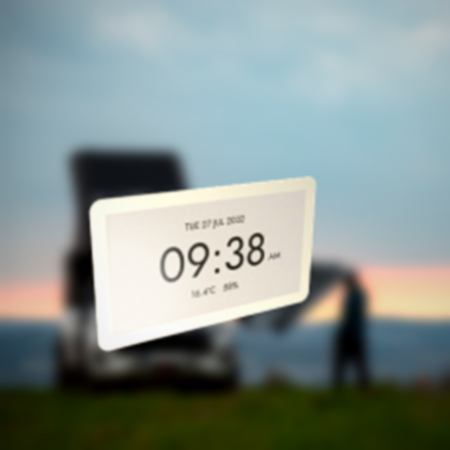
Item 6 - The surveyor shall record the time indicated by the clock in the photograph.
9:38
